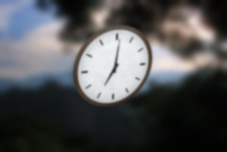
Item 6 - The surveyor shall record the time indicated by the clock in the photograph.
7:01
